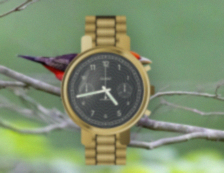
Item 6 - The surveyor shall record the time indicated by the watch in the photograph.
4:43
